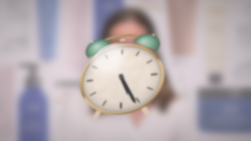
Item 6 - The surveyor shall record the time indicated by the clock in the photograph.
5:26
